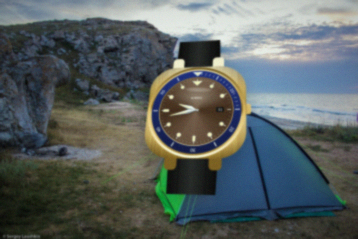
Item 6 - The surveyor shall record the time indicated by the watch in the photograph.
9:43
